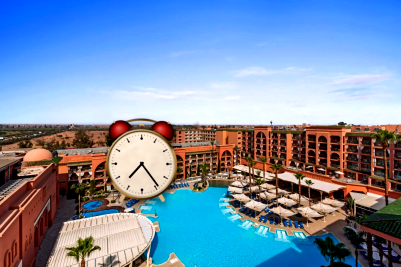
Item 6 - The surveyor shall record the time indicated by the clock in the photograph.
7:24
